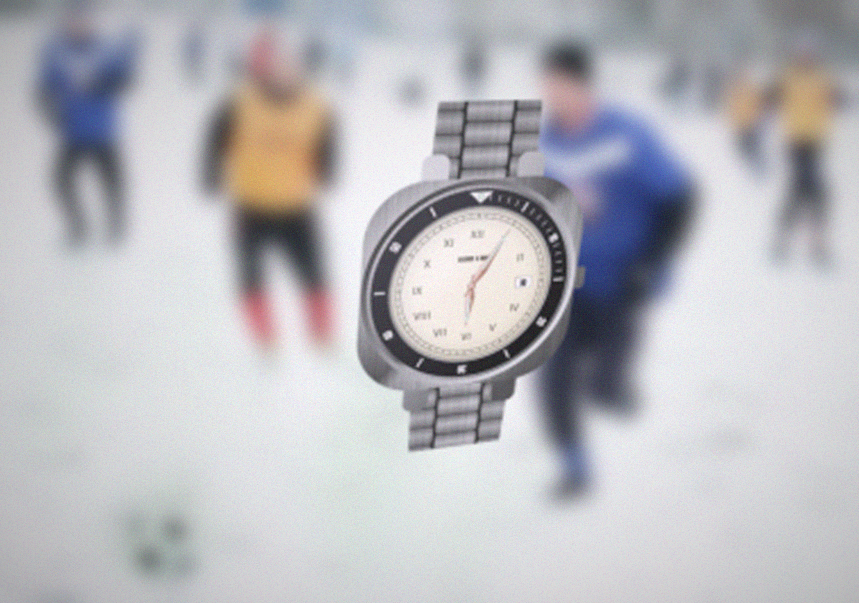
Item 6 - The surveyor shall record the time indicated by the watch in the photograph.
6:05
